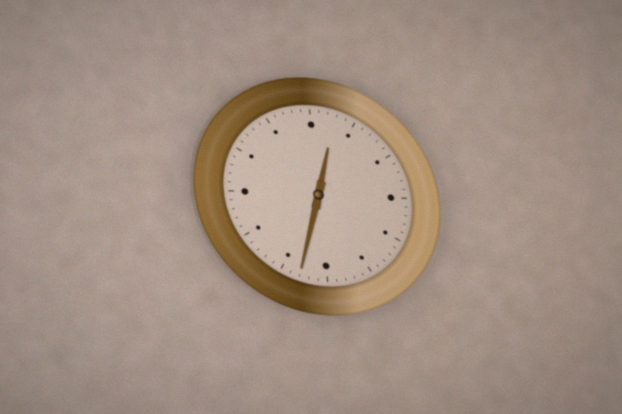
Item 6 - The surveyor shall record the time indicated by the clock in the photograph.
12:33
